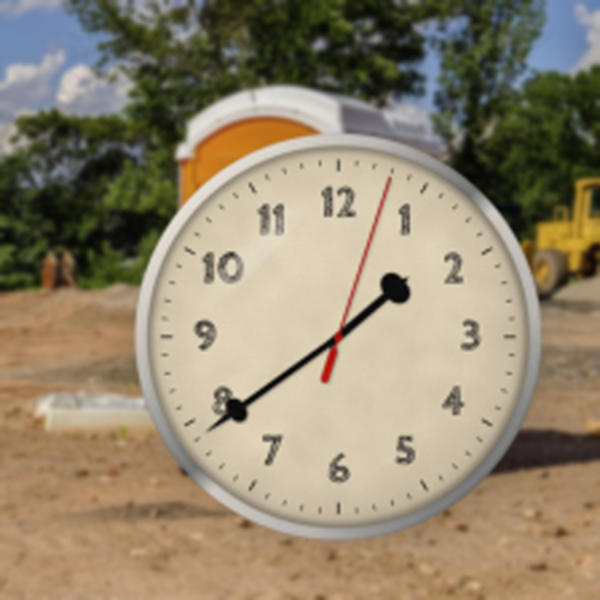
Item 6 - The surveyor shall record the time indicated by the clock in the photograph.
1:39:03
